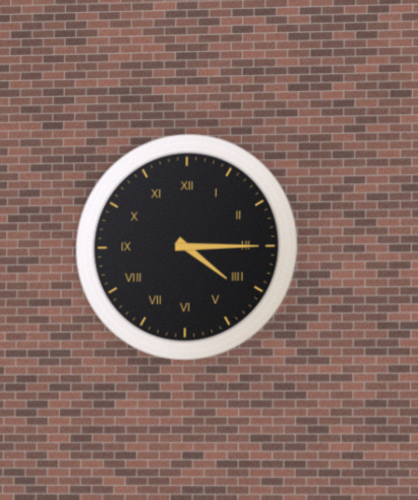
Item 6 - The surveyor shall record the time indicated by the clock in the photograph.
4:15
